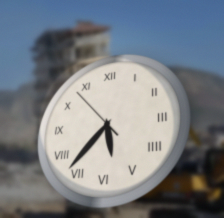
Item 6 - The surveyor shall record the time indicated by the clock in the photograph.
5:36:53
